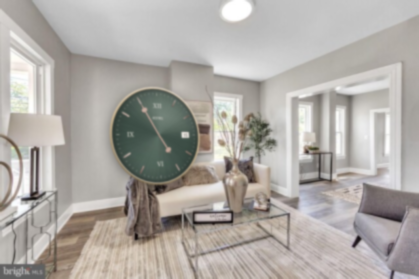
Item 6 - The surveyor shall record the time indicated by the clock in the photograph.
4:55
